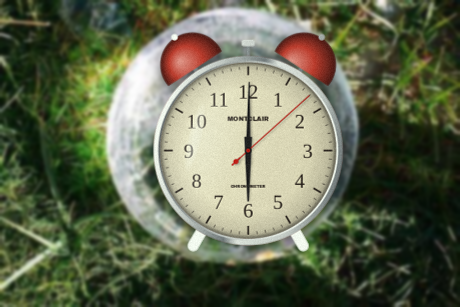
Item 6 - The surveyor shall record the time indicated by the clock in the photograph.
6:00:08
